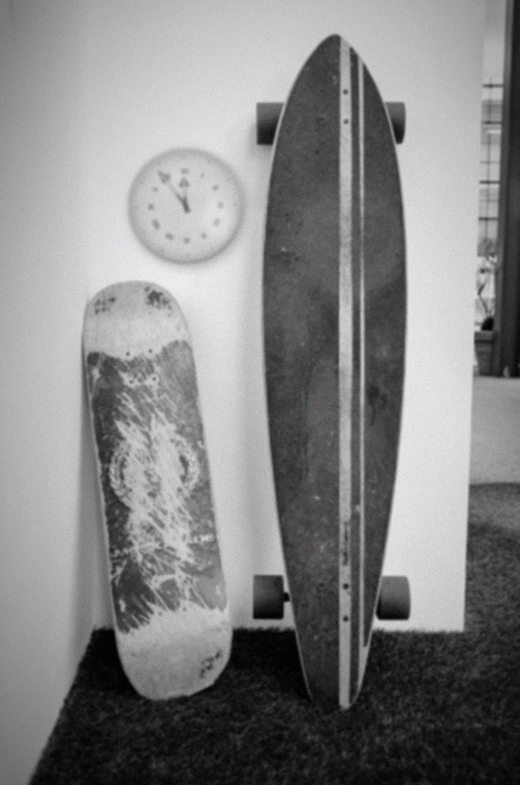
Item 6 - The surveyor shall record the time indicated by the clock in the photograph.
11:54
